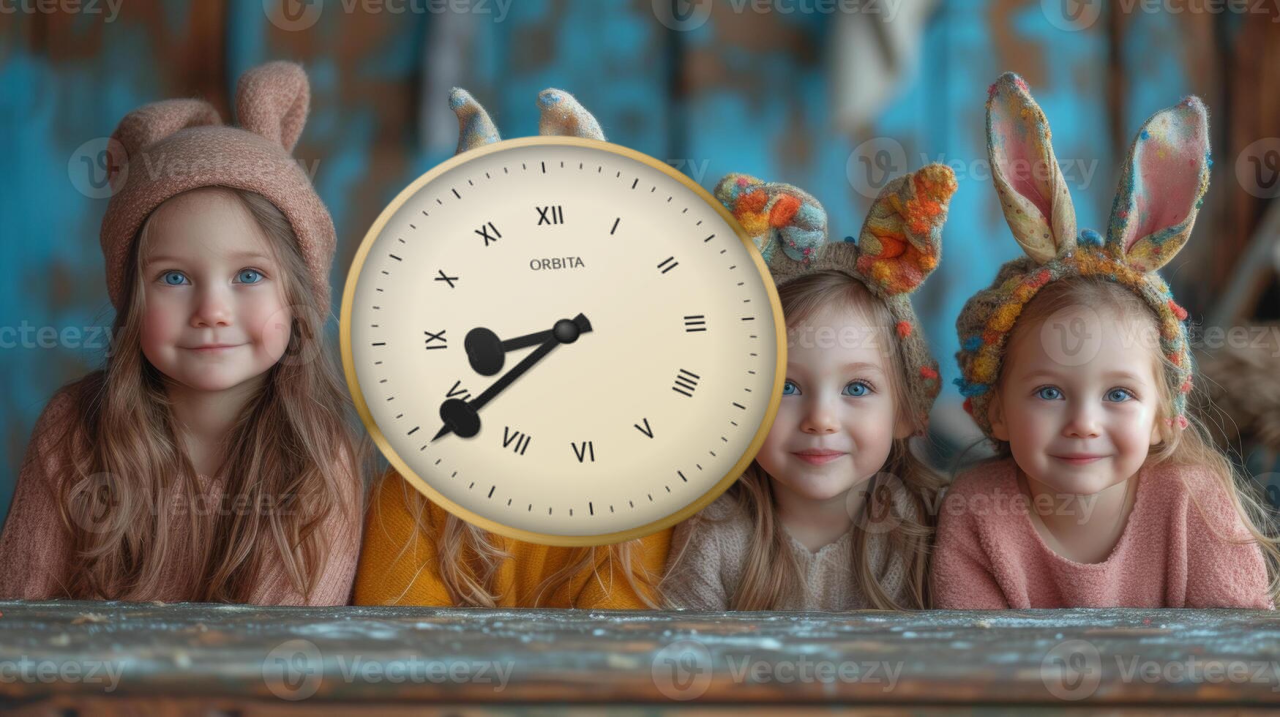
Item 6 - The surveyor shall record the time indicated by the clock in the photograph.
8:39
